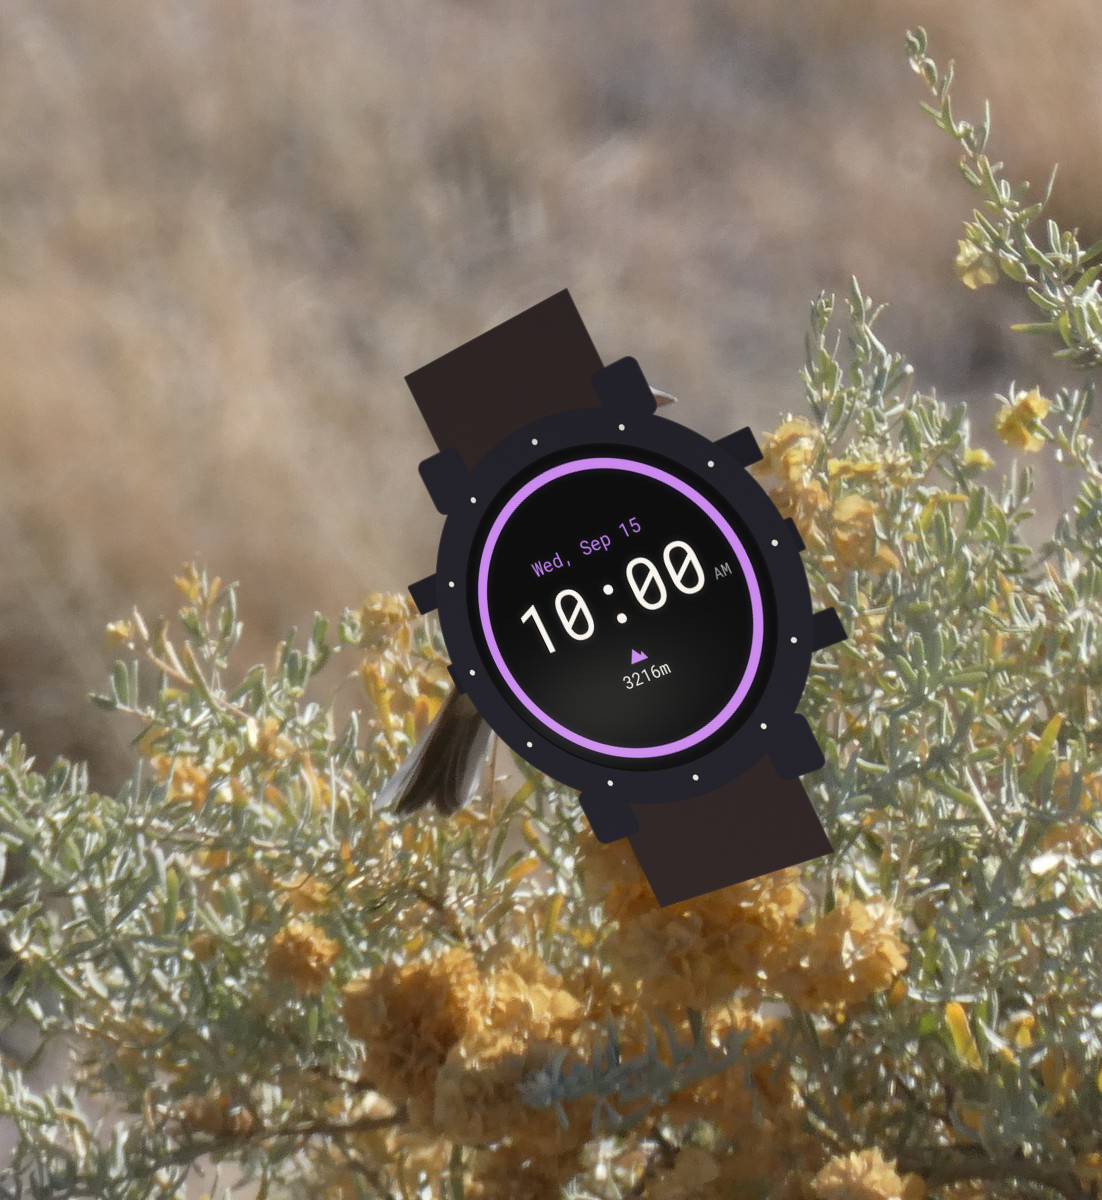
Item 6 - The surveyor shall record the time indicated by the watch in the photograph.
10:00
